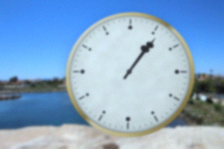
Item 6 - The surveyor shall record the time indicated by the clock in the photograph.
1:06
